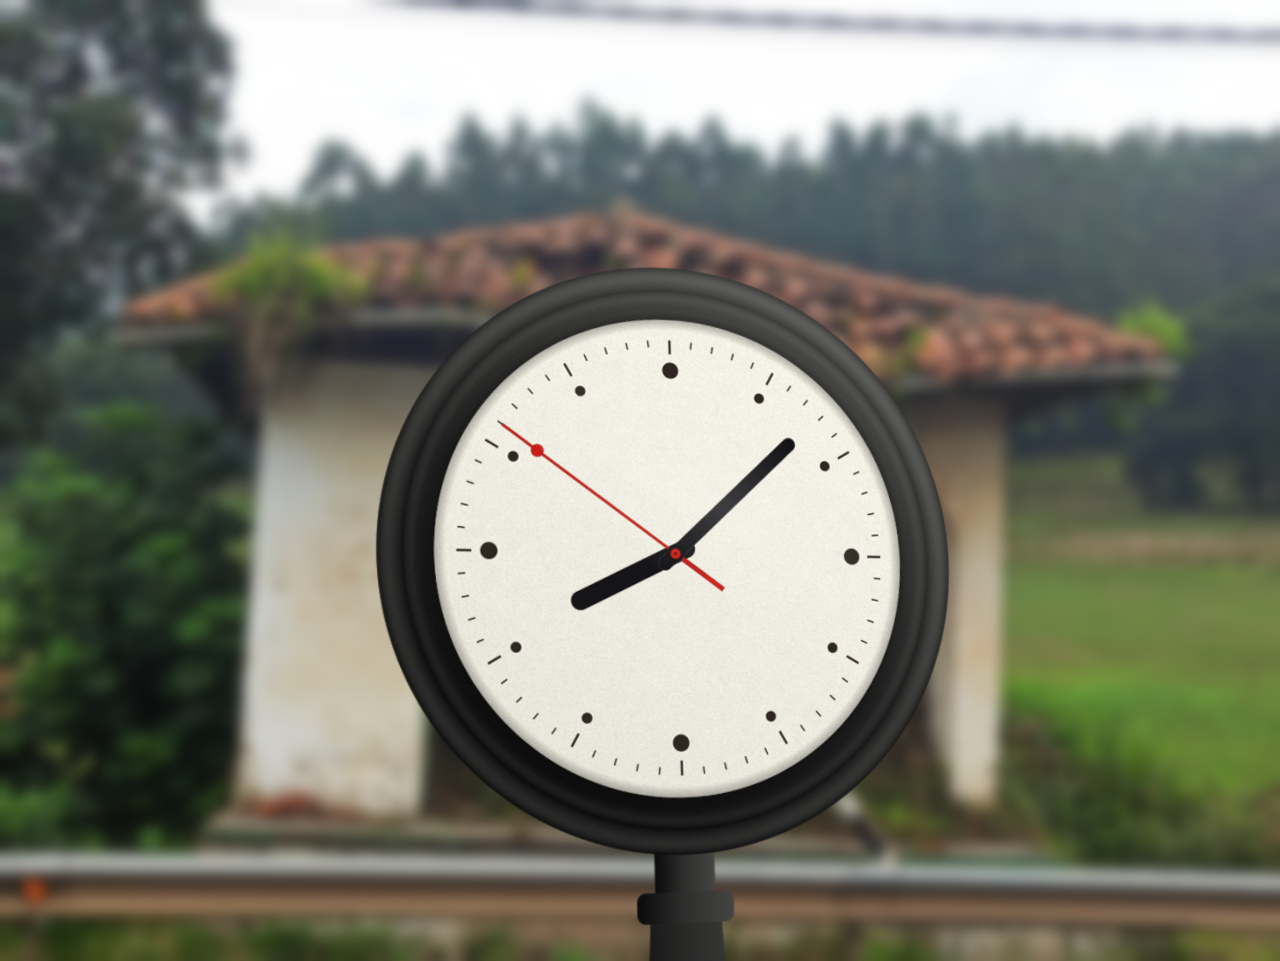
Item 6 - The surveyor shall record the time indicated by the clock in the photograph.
8:07:51
